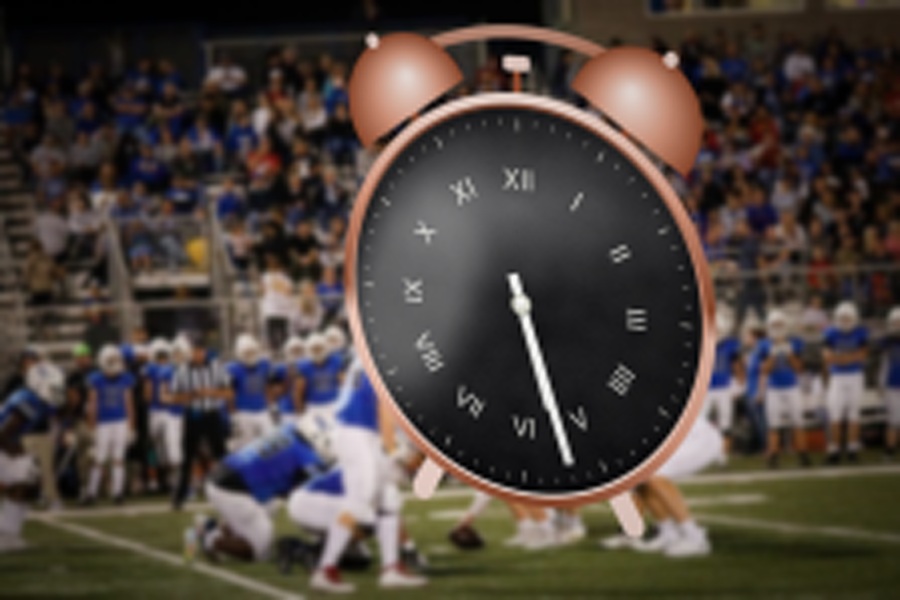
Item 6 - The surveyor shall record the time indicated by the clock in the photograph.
5:27
